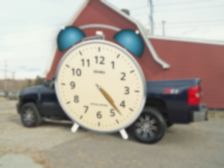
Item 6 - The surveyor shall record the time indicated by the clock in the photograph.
4:23
